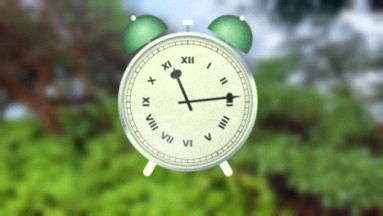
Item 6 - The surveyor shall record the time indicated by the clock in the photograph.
11:14
